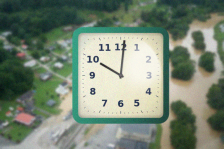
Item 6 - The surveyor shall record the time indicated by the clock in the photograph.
10:01
